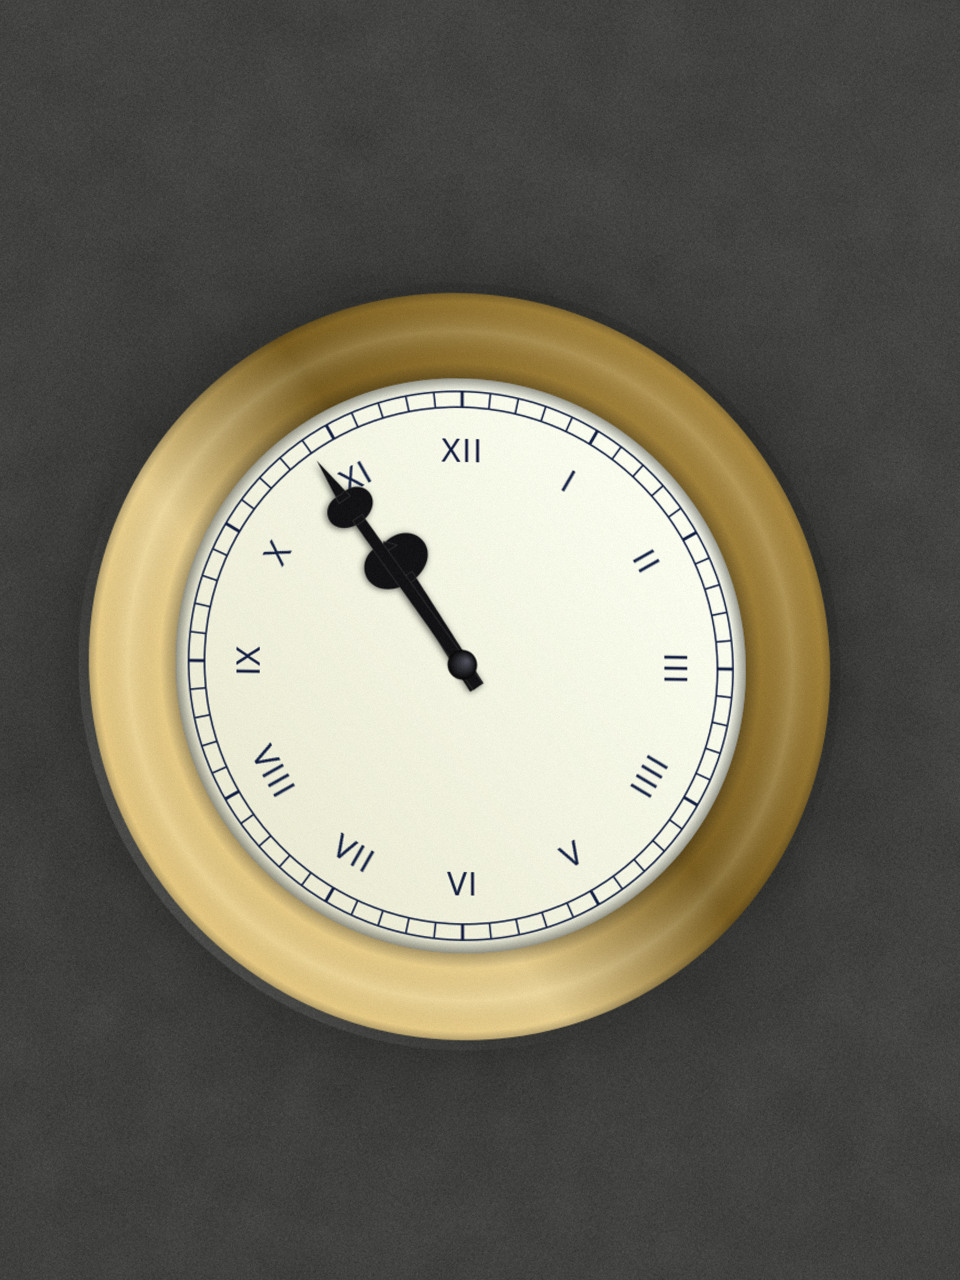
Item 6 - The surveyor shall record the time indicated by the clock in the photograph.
10:54
